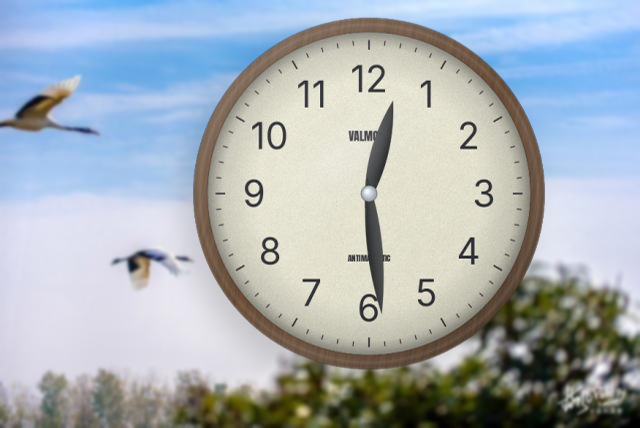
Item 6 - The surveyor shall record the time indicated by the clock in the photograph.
12:29
